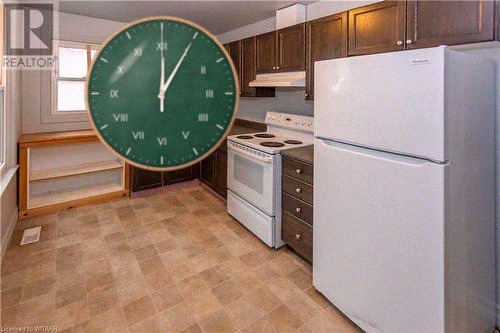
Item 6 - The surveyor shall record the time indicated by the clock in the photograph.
12:05:00
